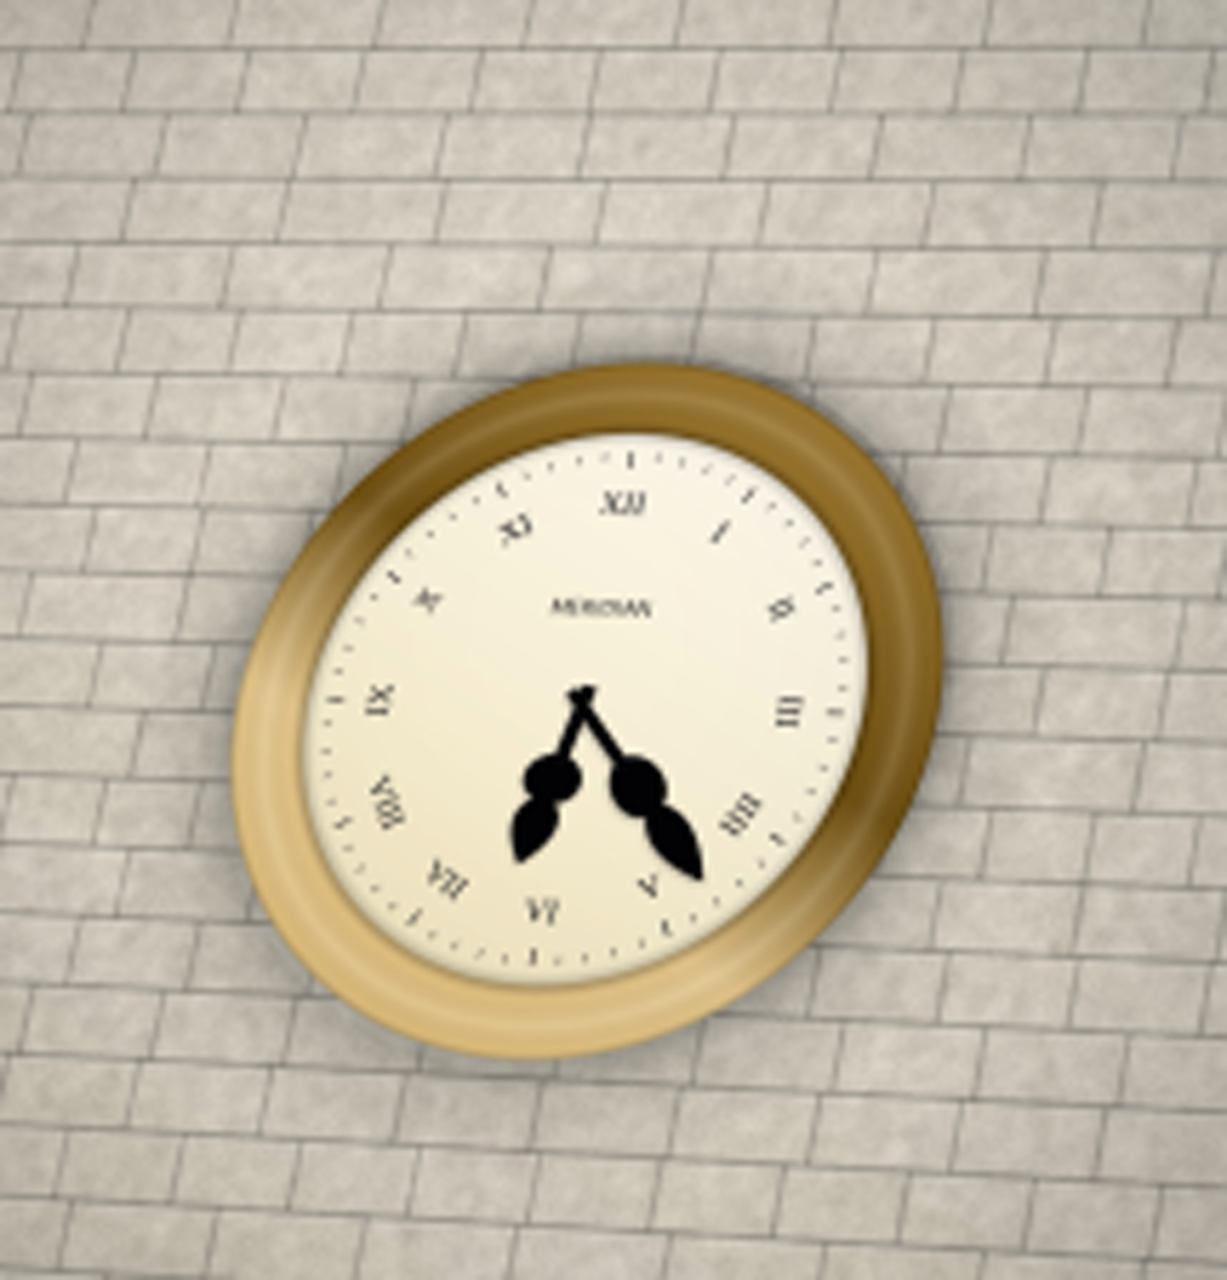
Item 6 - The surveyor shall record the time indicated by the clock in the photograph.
6:23
